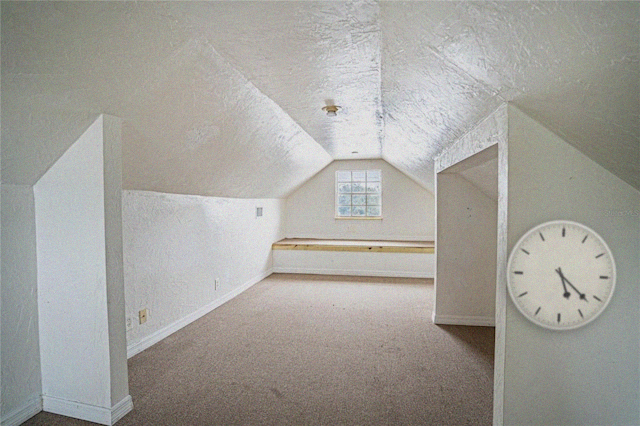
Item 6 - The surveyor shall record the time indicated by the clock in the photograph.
5:22
